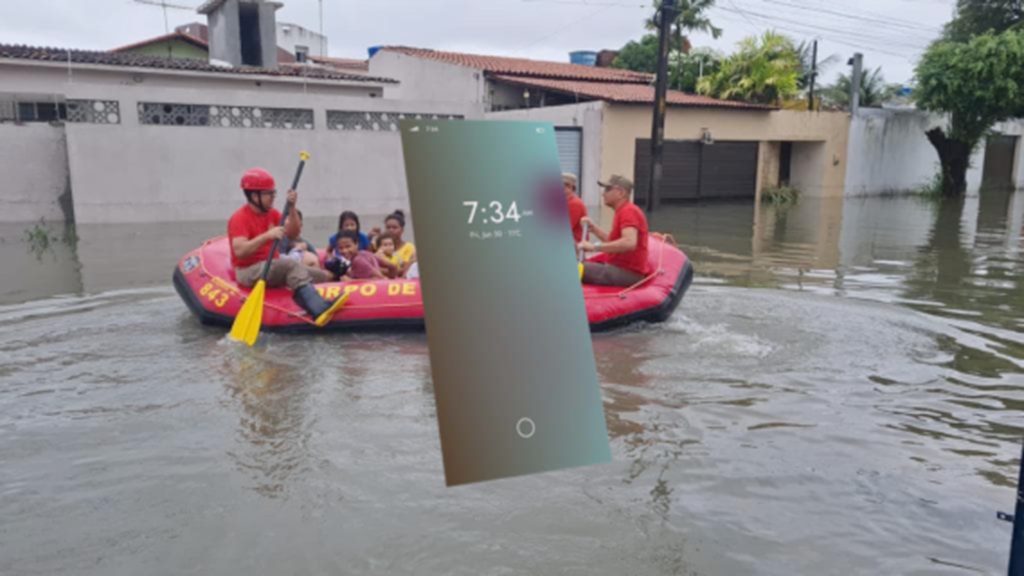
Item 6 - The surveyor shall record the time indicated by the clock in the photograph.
7:34
